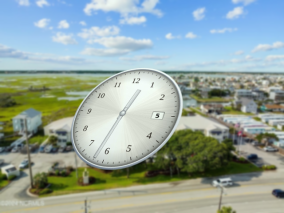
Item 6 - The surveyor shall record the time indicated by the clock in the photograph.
12:32
